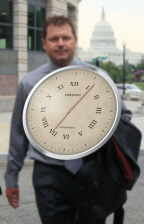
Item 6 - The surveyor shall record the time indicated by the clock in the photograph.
7:06
